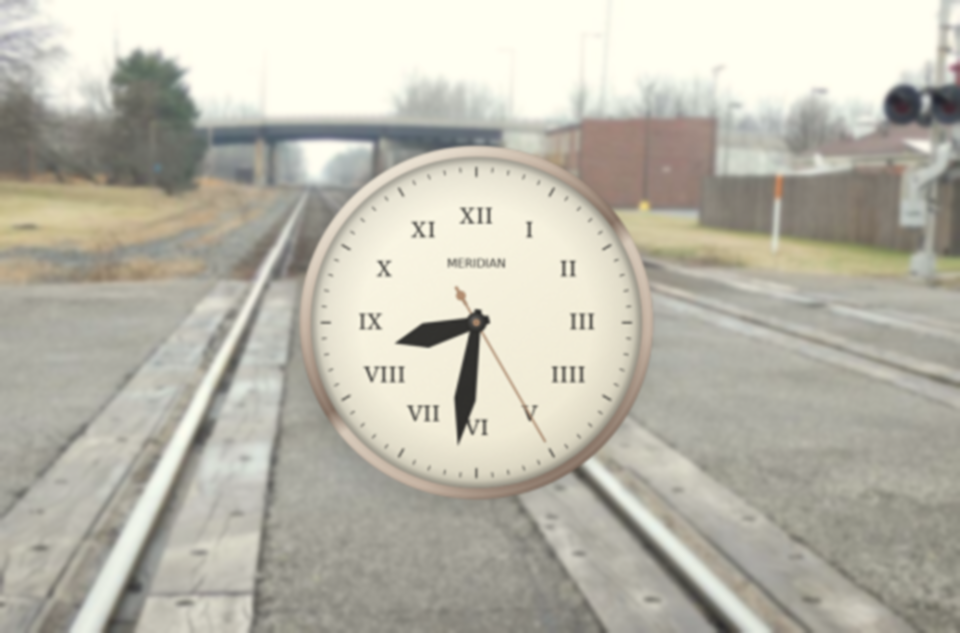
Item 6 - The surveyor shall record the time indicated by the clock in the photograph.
8:31:25
